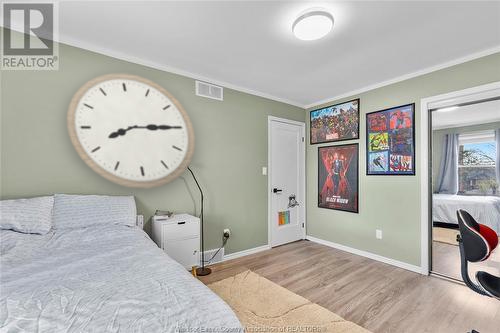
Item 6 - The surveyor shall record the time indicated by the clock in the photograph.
8:15
